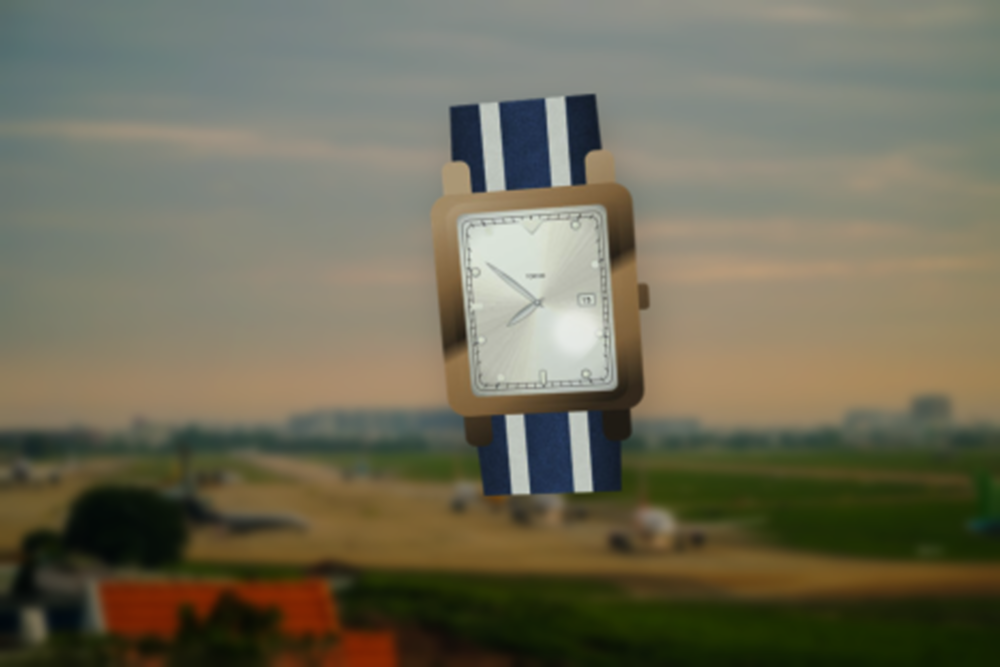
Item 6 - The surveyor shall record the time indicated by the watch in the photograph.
7:52
